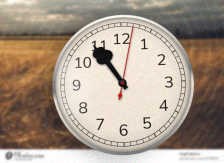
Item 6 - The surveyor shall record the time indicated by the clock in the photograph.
10:54:02
